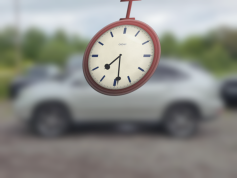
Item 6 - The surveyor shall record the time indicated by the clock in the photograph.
7:29
